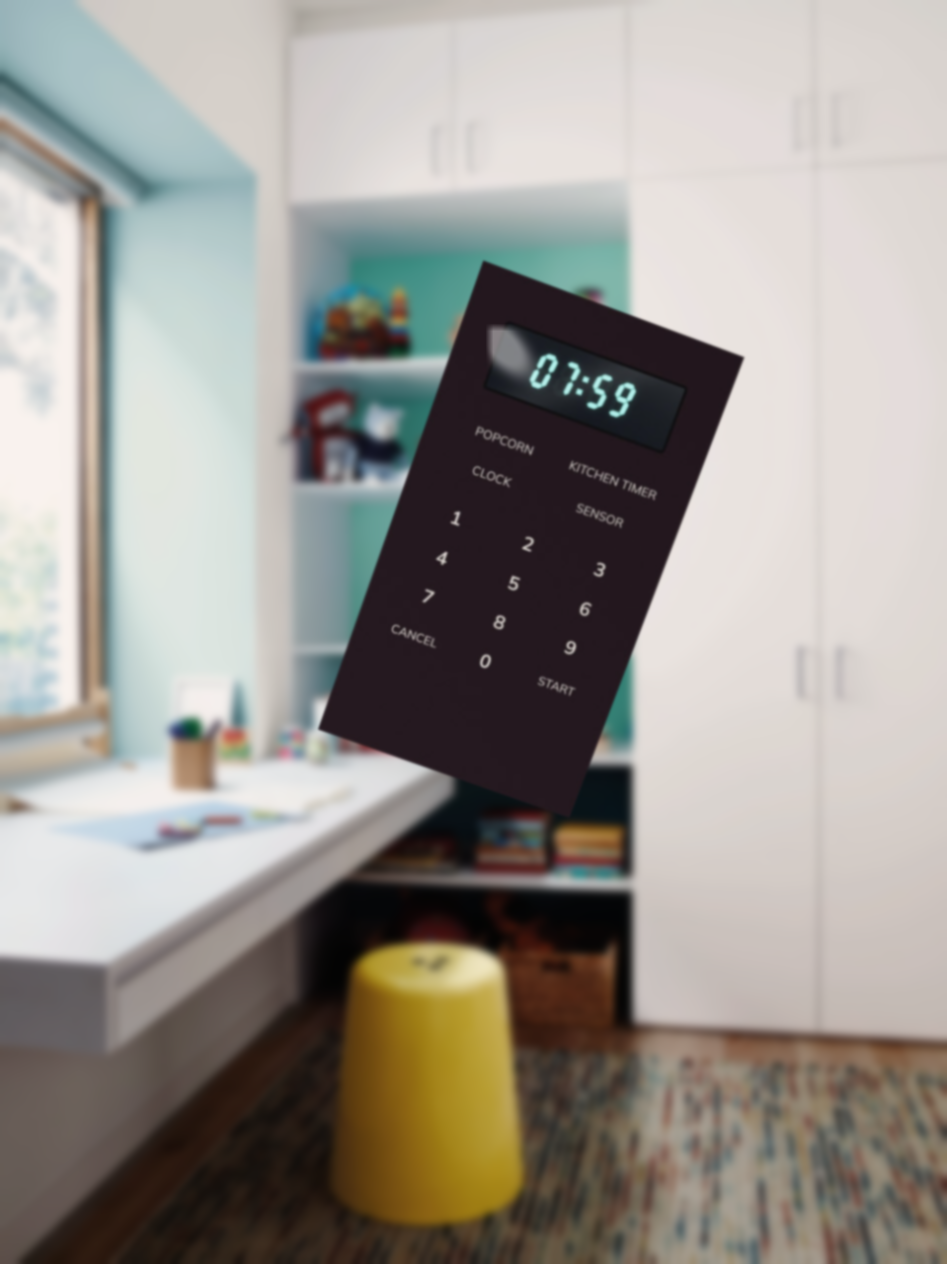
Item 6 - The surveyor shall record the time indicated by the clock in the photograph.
7:59
